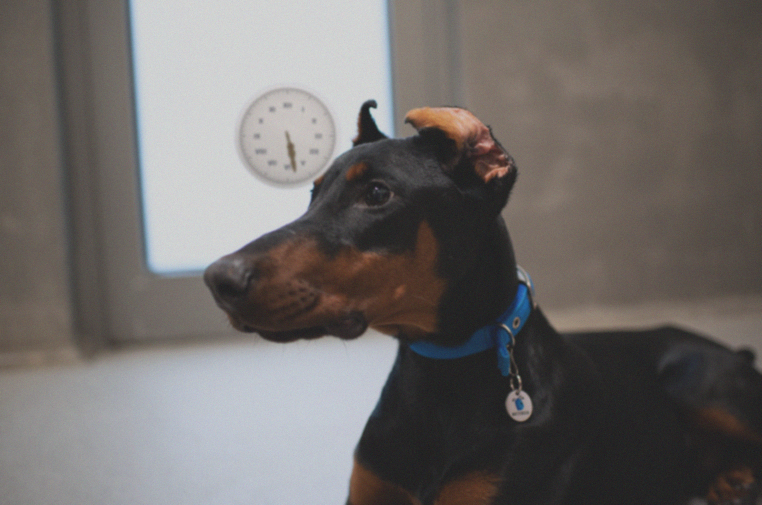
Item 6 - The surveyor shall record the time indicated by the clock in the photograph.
5:28
